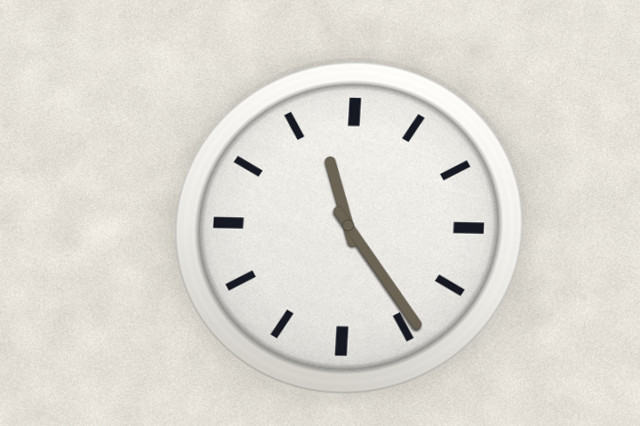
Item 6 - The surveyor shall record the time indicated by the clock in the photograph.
11:24
